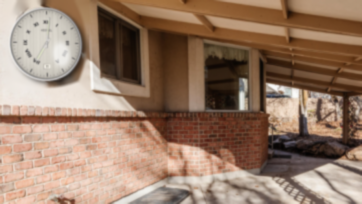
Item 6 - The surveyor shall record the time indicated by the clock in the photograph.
7:01
